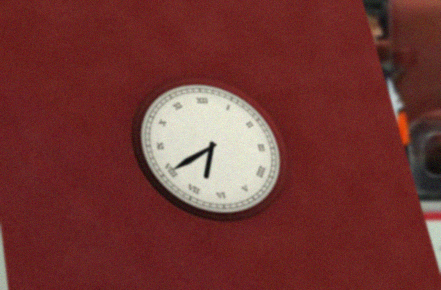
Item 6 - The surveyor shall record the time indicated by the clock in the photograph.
6:40
